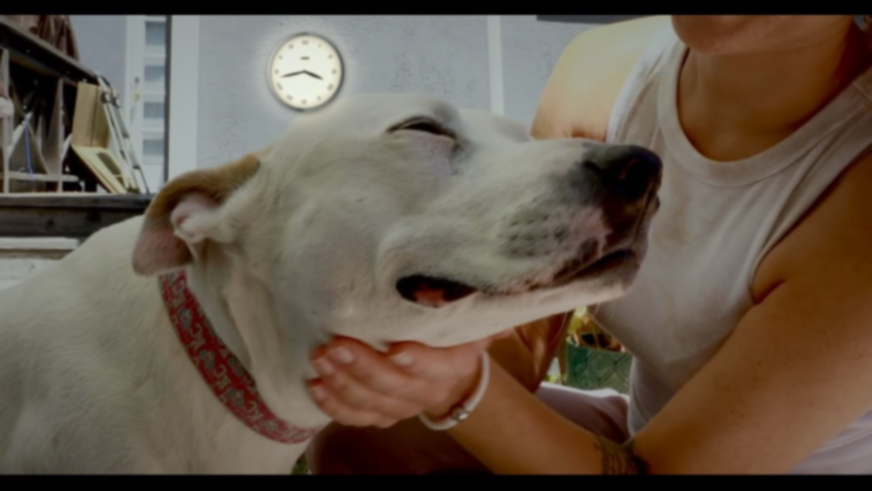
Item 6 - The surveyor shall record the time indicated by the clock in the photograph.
3:43
